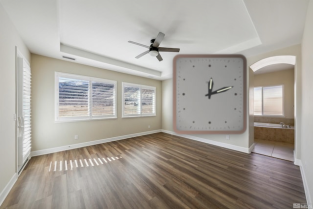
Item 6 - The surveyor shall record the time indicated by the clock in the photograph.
12:12
